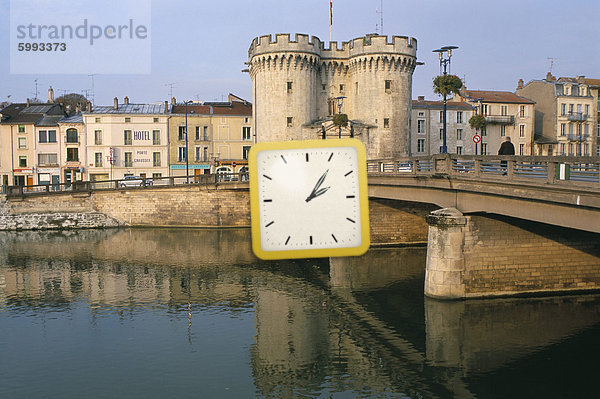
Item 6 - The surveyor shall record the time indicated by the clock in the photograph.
2:06
